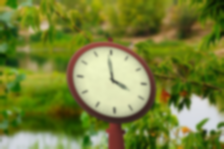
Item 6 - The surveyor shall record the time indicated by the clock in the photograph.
3:59
